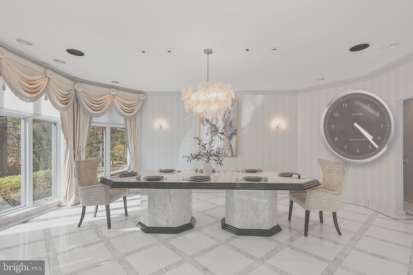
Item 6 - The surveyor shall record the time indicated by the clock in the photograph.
4:23
